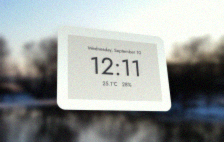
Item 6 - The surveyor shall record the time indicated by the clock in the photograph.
12:11
